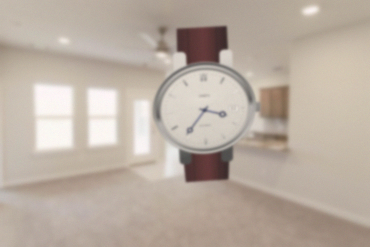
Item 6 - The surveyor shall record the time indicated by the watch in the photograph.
3:36
